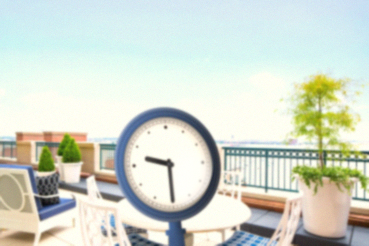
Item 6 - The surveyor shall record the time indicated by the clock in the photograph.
9:30
